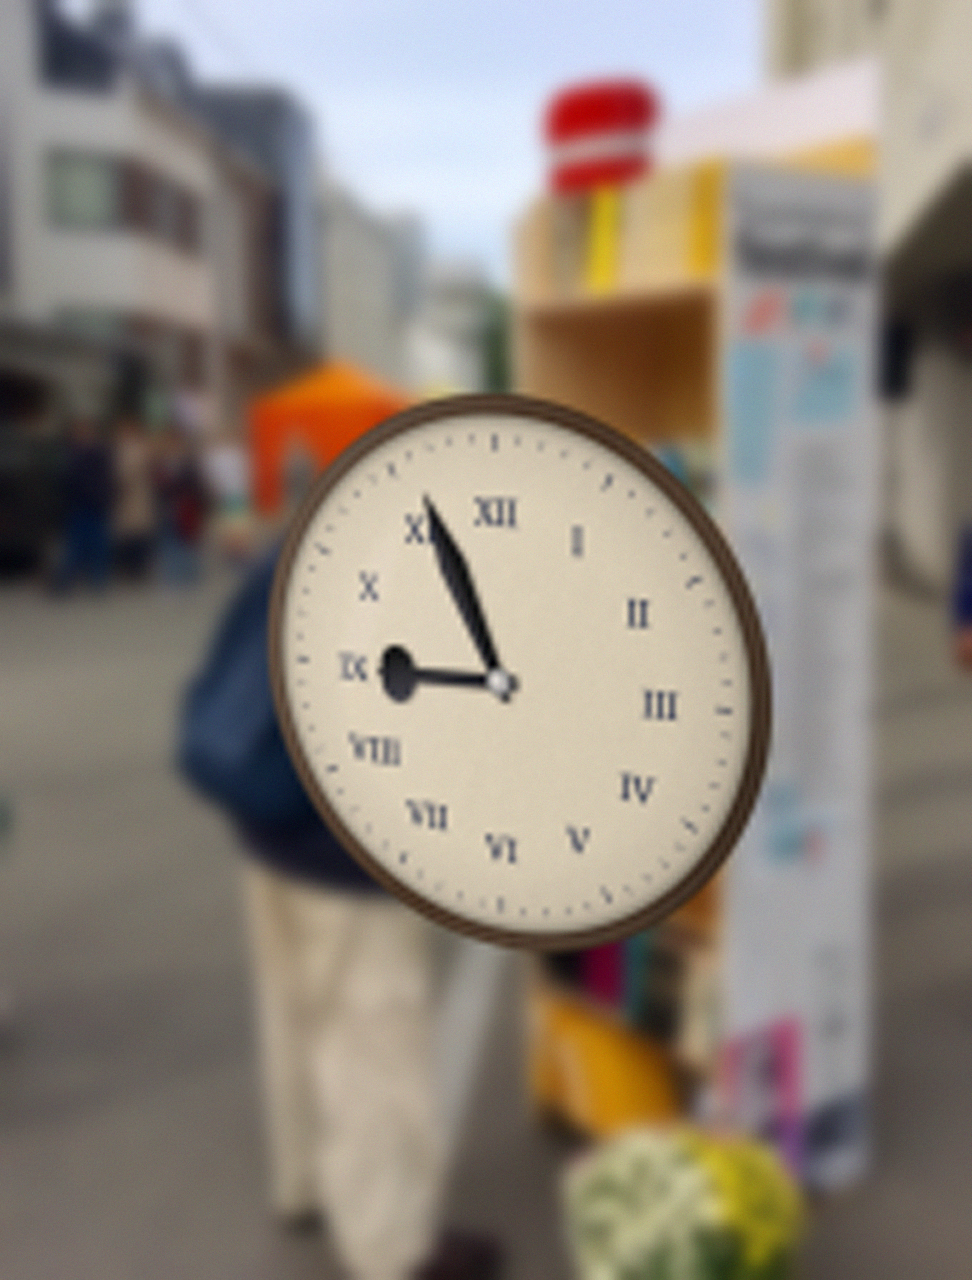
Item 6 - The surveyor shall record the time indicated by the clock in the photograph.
8:56
